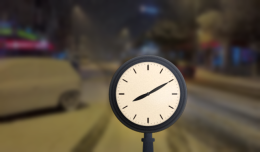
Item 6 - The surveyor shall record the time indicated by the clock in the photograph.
8:10
